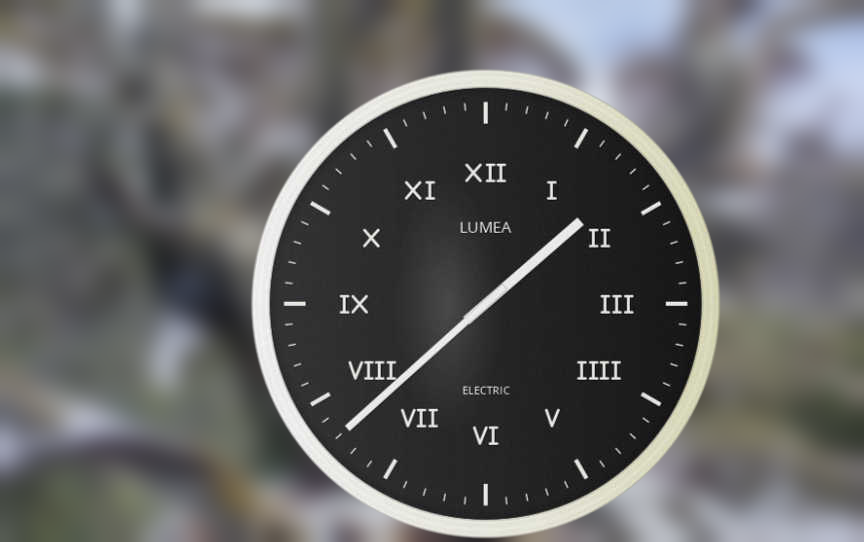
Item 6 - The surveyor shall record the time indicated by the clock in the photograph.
1:38
